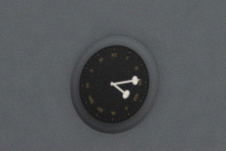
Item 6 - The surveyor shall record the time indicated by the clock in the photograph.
4:14
